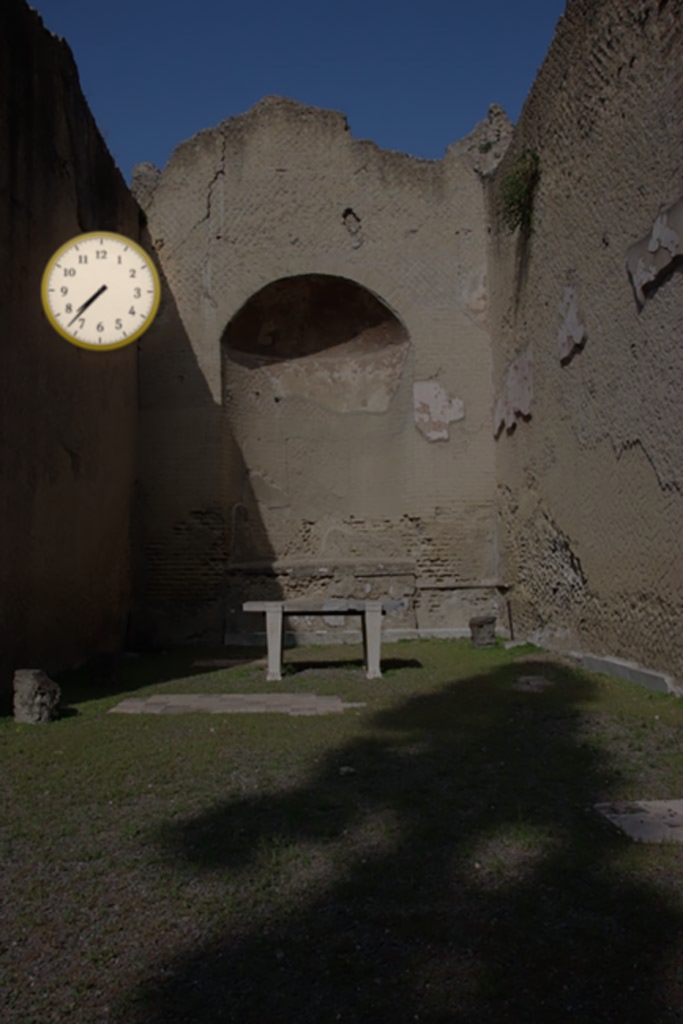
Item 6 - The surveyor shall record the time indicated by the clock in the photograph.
7:37
